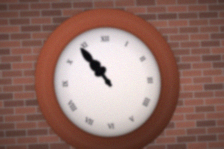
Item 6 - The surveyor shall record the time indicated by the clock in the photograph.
10:54
